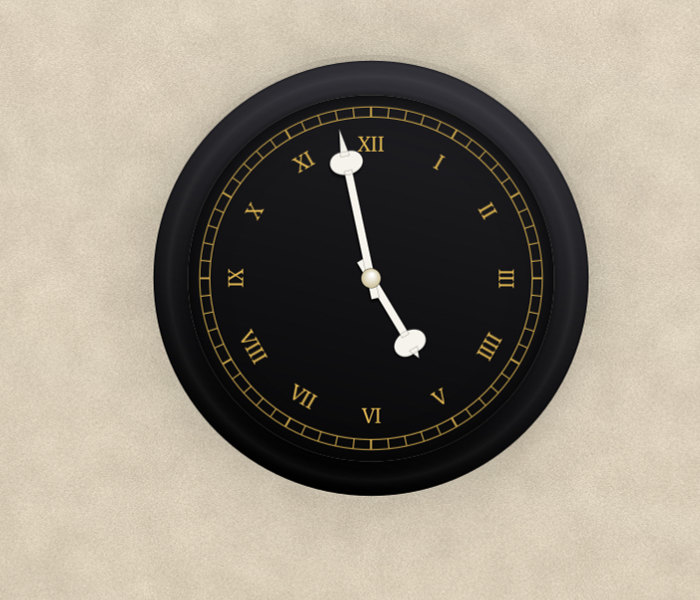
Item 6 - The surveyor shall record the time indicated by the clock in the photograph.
4:58
